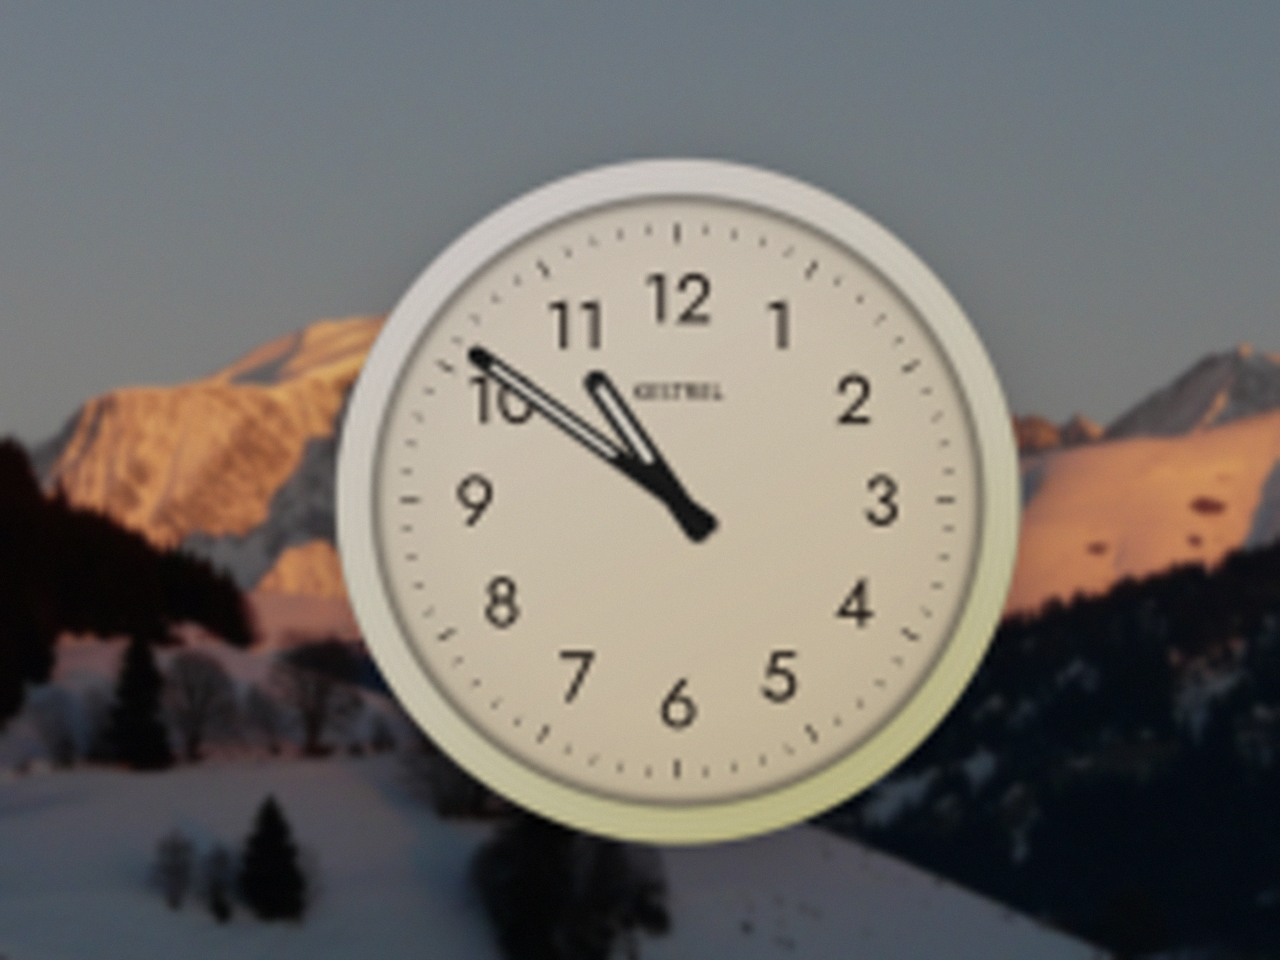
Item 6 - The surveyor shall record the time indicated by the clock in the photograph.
10:51
